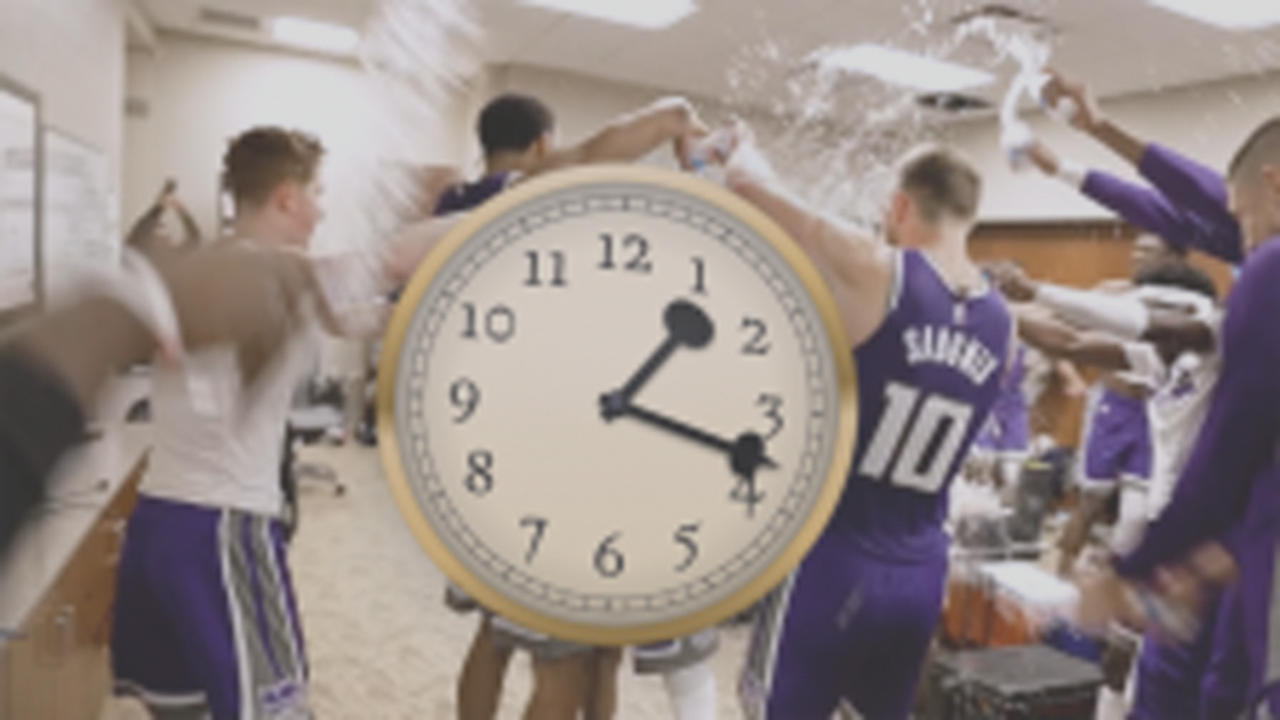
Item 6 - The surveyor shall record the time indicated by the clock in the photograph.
1:18
